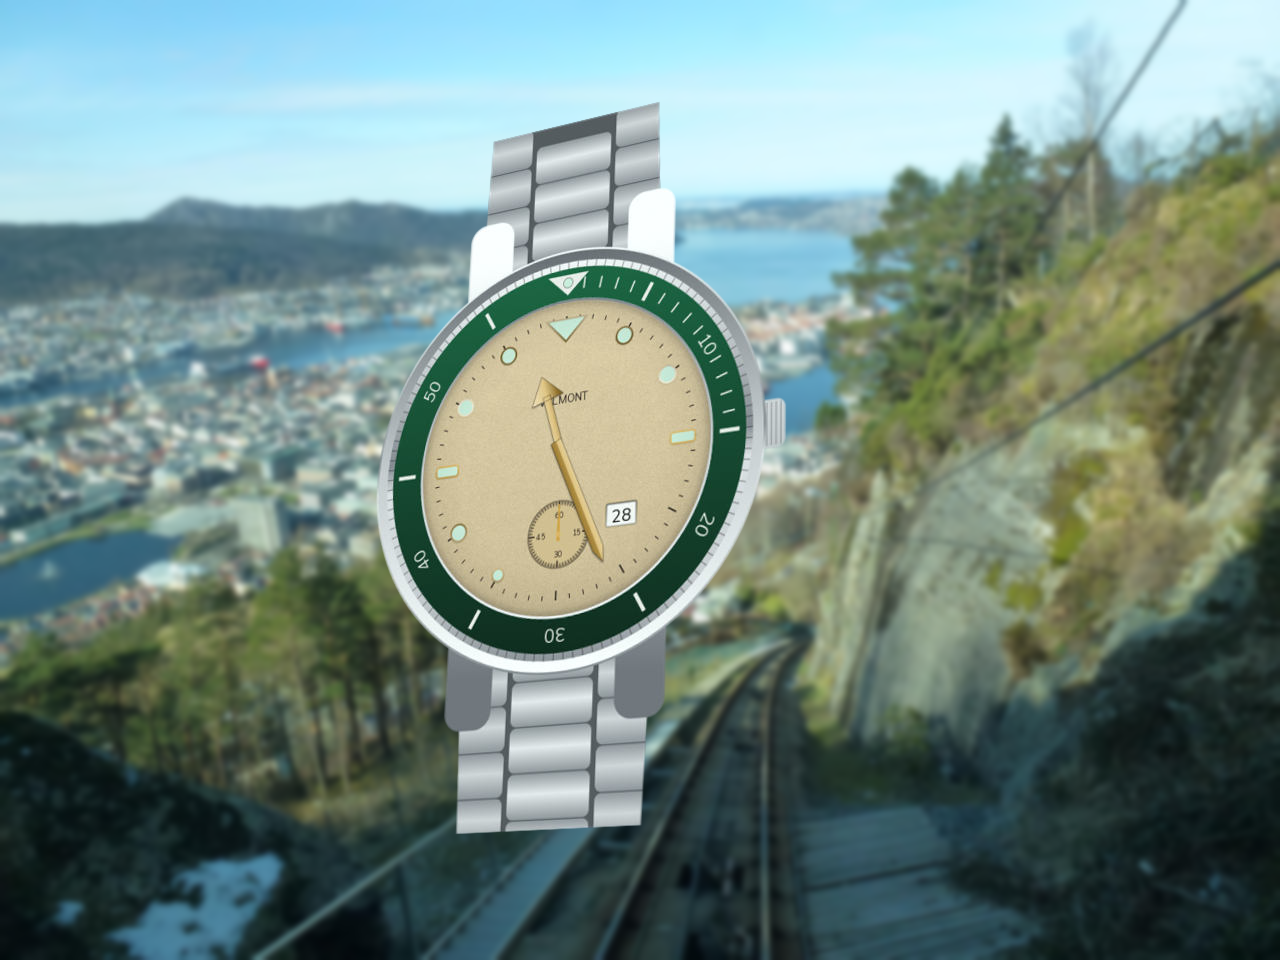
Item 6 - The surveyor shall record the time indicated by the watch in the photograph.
11:26
